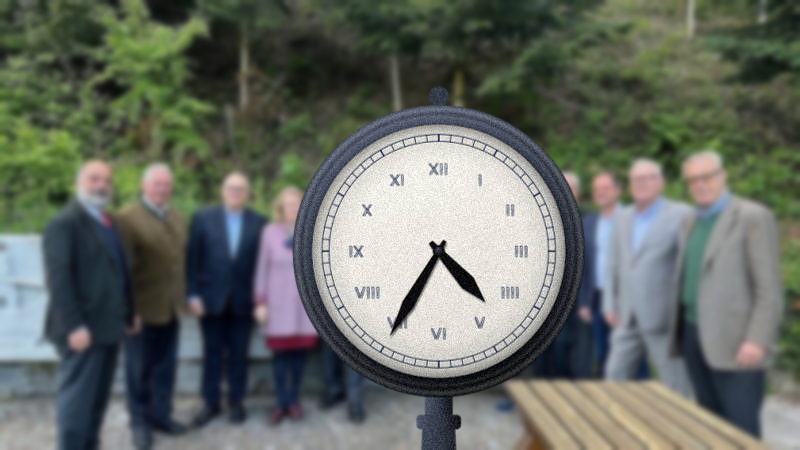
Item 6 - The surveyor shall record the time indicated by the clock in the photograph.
4:35
